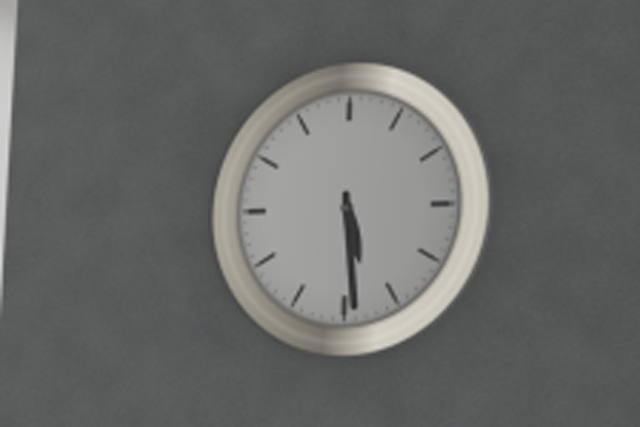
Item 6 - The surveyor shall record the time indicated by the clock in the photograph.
5:29
